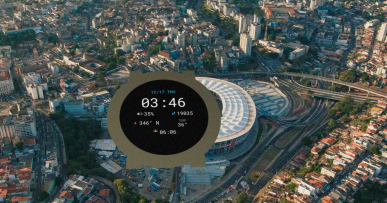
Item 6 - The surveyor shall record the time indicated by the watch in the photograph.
3:46
